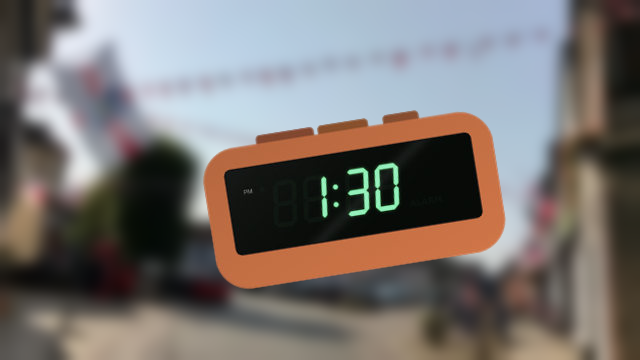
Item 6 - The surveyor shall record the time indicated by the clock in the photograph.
1:30
